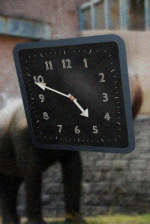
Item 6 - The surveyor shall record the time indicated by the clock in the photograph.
4:49
